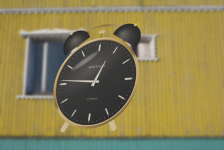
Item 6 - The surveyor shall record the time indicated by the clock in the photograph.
12:46
